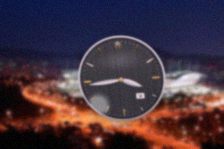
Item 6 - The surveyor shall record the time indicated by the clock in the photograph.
3:44
